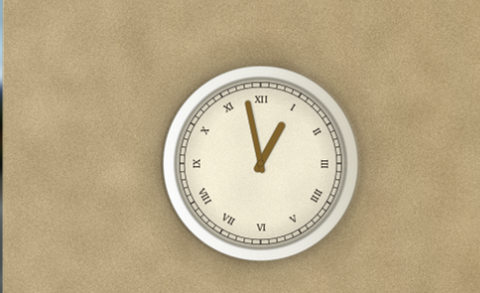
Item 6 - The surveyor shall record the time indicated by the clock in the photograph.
12:58
